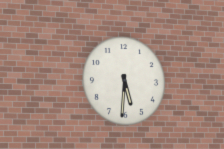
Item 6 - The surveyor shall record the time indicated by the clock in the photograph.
5:31
